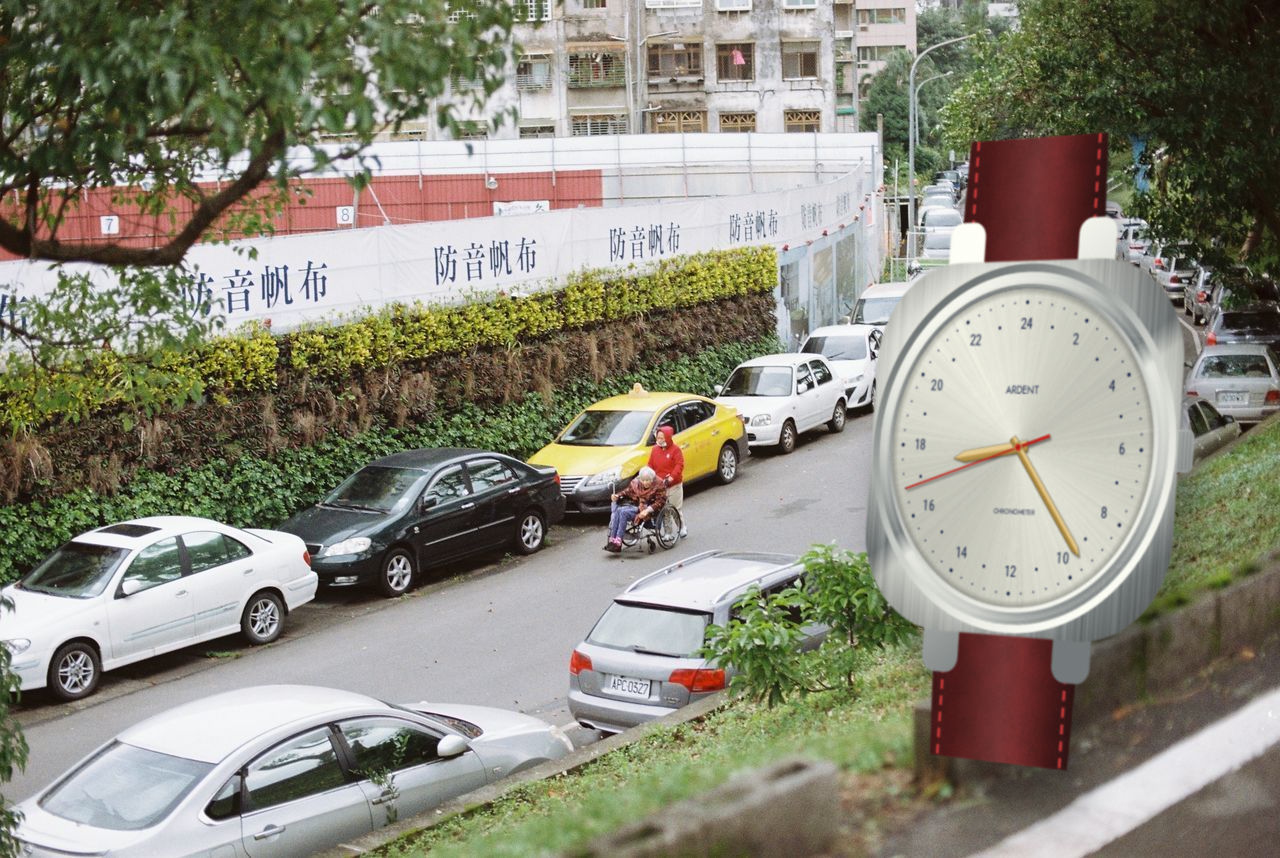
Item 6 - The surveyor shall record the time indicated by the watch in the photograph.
17:23:42
